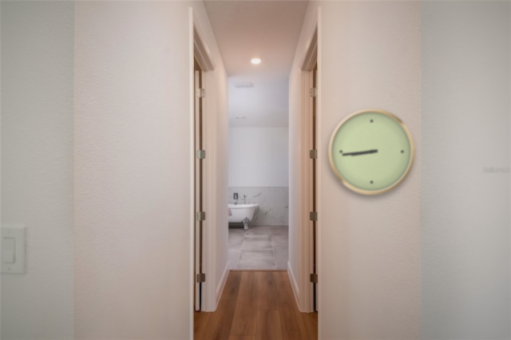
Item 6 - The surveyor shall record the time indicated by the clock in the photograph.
8:44
